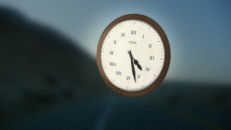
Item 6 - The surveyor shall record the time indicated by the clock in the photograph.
4:27
